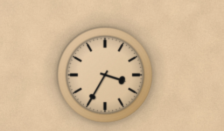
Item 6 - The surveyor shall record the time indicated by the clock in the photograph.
3:35
